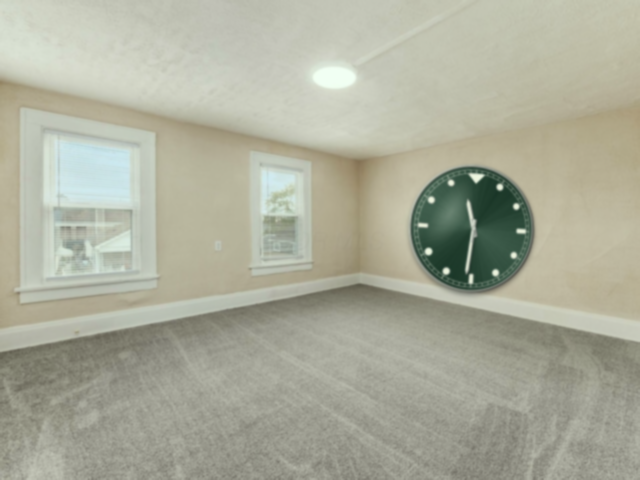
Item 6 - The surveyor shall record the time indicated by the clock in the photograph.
11:31
